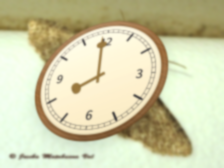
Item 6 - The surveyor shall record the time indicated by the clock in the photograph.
7:59
